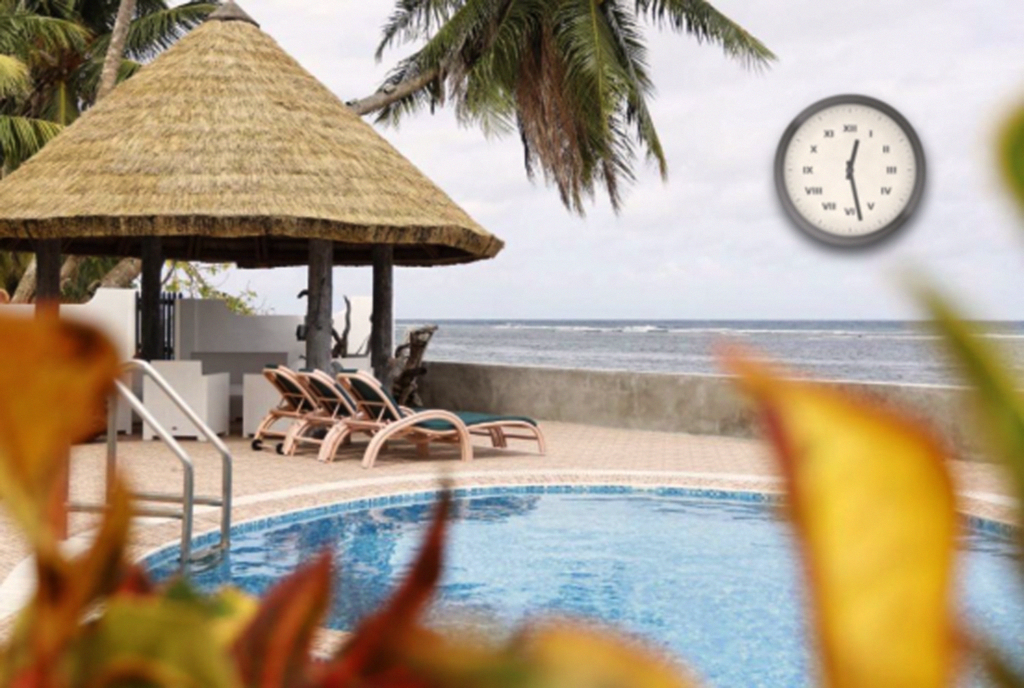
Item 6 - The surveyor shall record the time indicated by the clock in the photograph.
12:28
